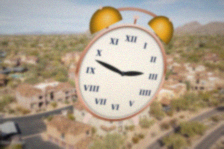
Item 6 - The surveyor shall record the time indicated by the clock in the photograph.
2:48
